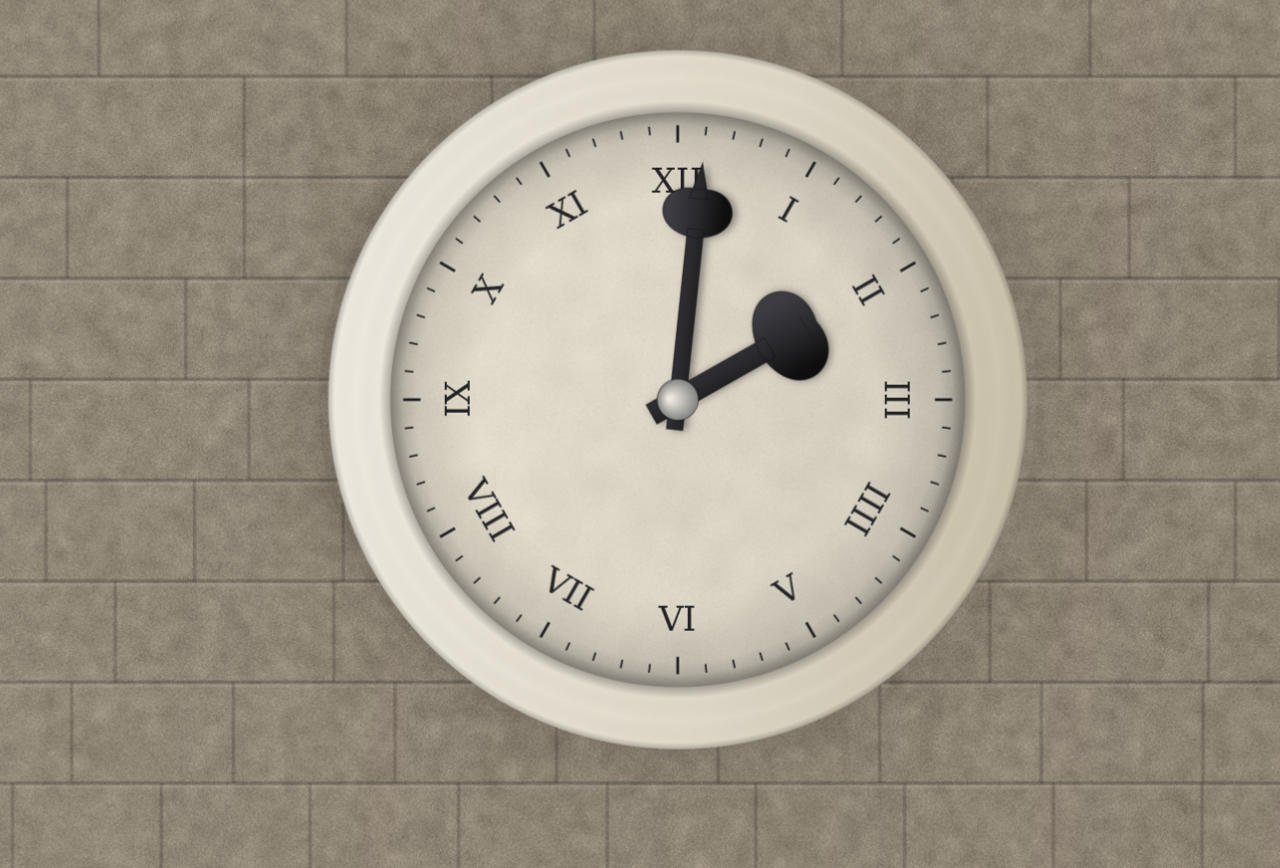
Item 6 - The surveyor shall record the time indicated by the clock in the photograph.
2:01
